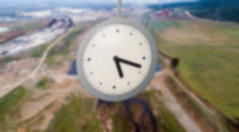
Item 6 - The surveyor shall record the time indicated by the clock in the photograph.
5:18
